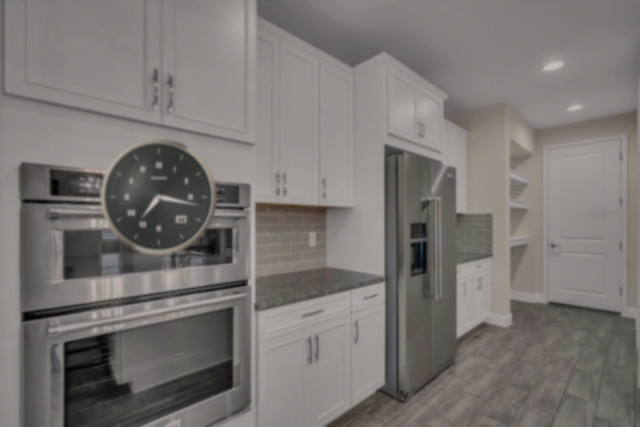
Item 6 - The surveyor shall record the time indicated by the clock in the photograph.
7:17
